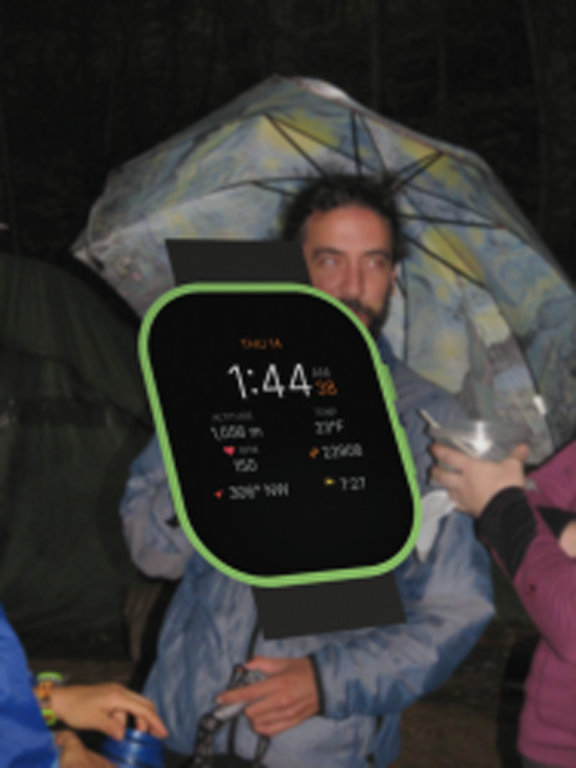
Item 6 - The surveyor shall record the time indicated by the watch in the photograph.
1:44
